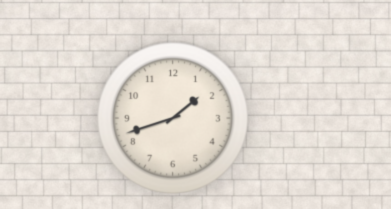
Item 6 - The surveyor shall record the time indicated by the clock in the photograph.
1:42
